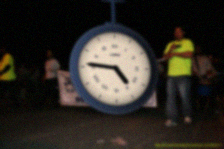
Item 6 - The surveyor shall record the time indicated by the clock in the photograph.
4:46
